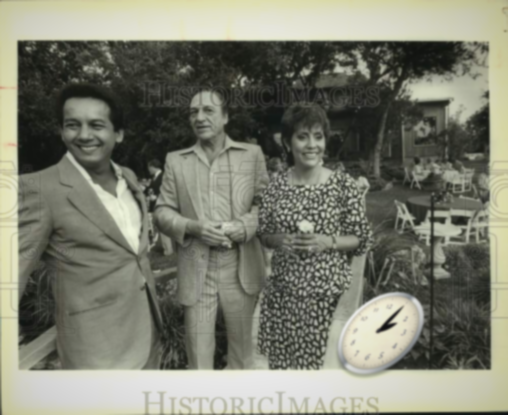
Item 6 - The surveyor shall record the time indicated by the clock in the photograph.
2:05
